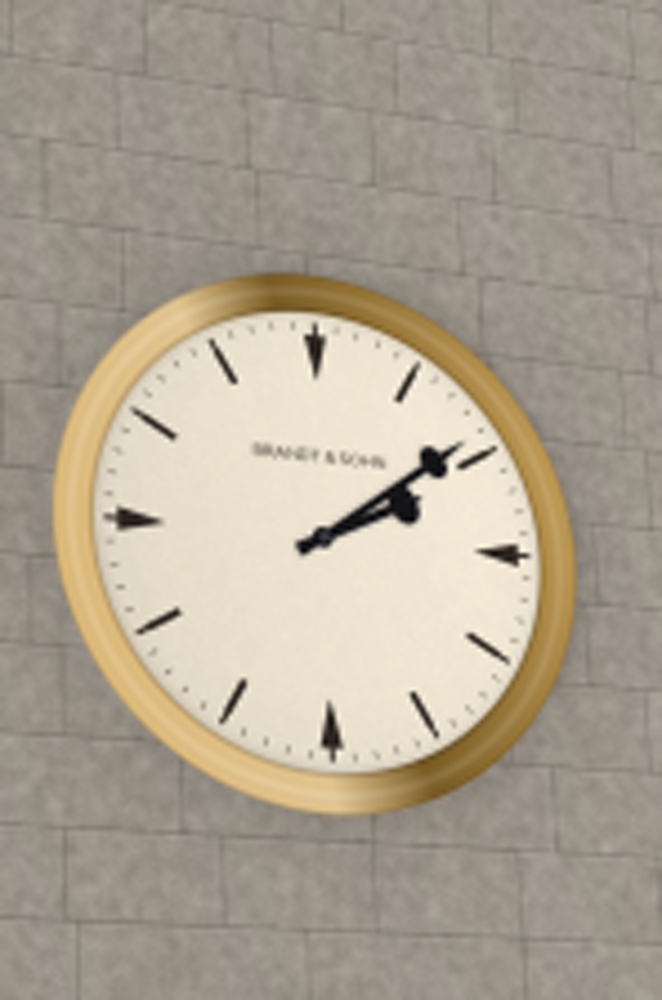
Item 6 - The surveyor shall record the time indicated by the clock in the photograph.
2:09
